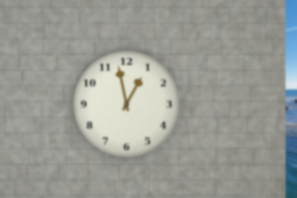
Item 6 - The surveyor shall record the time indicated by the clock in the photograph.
12:58
